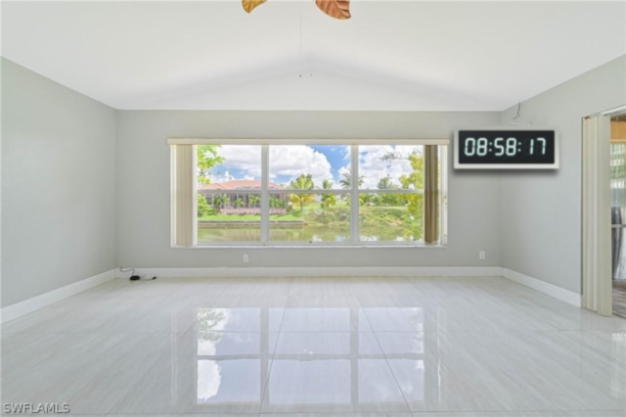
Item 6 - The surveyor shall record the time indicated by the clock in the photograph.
8:58:17
